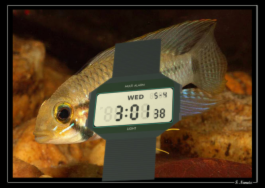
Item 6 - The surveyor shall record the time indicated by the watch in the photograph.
3:01:38
